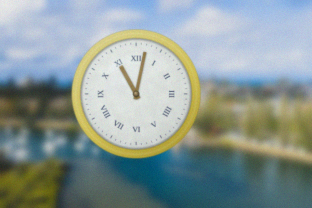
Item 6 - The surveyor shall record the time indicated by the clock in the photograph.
11:02
